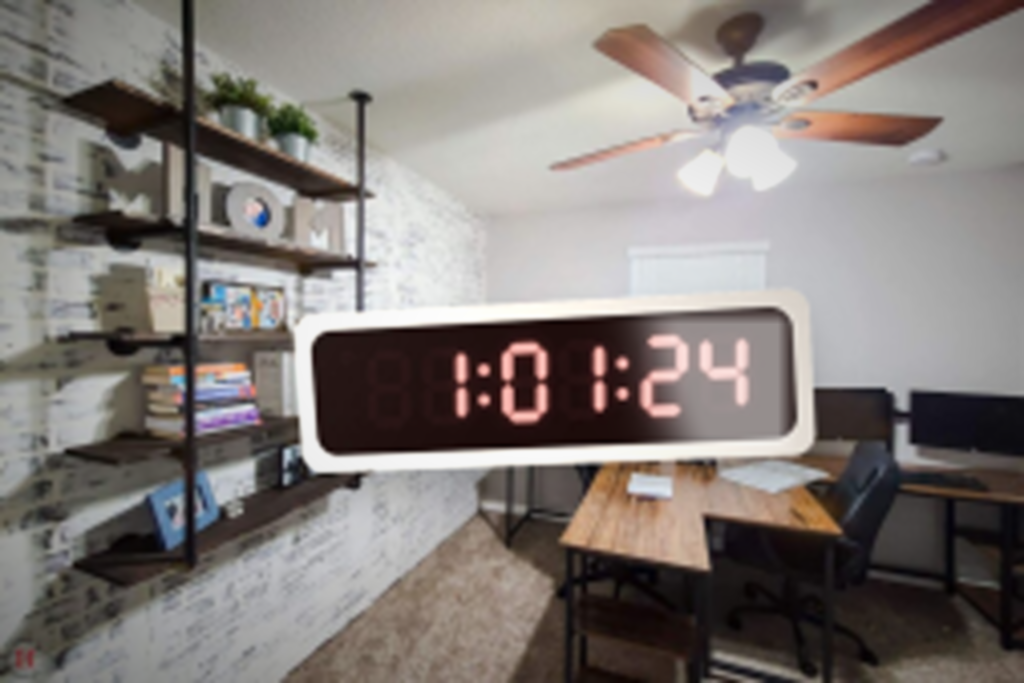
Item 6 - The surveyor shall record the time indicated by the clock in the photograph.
1:01:24
